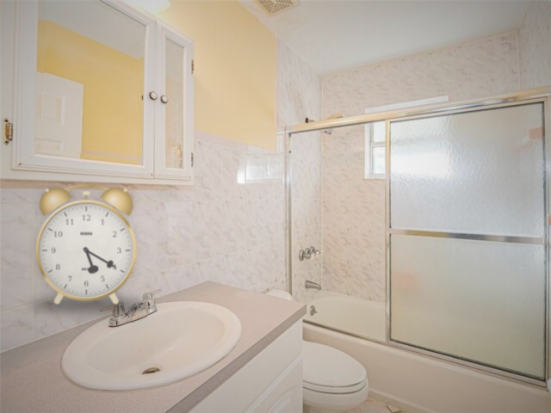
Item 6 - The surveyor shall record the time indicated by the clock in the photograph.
5:20
